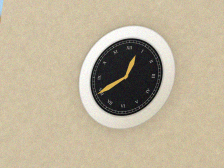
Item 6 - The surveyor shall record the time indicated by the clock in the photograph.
12:40
